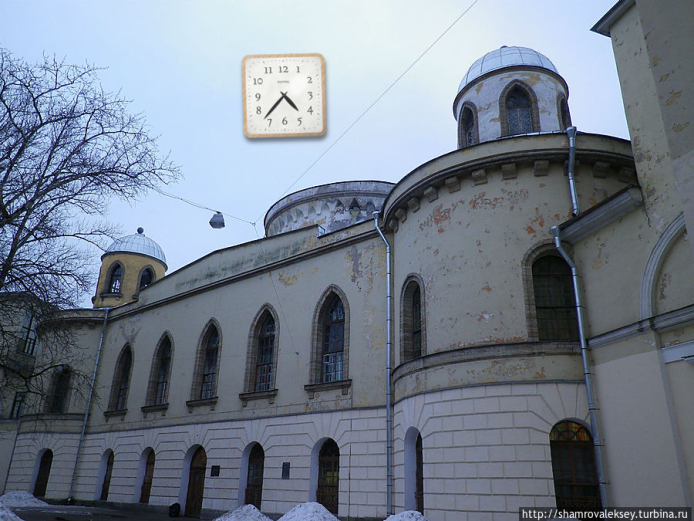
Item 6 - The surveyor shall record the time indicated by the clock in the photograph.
4:37
